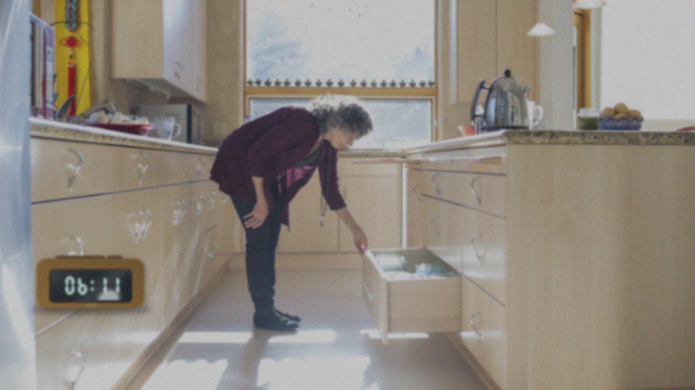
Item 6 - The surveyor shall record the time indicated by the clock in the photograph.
6:11
